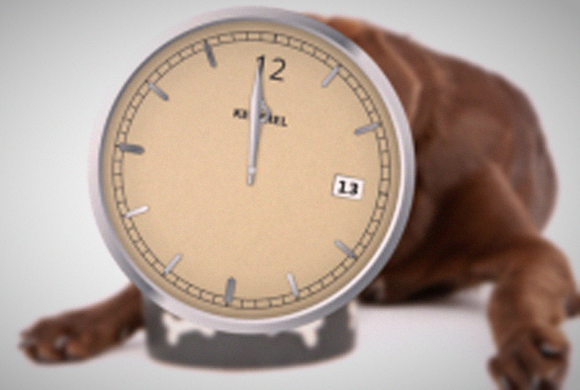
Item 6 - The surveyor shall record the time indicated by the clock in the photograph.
11:59
